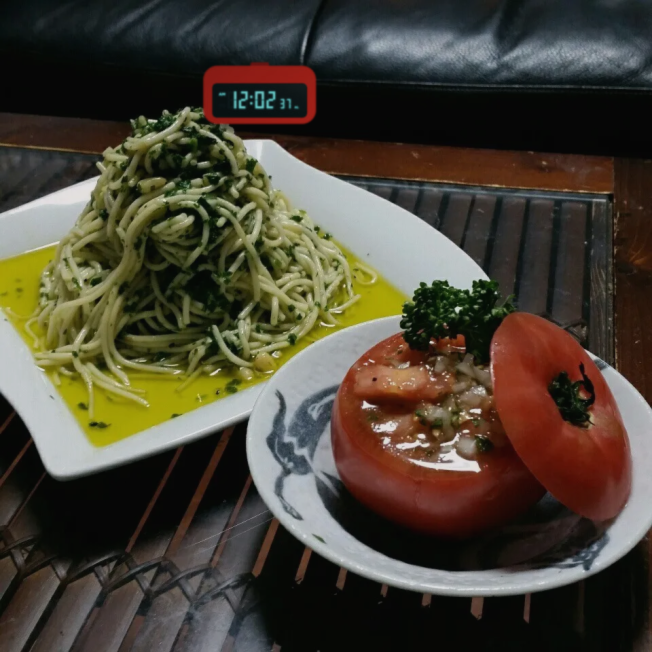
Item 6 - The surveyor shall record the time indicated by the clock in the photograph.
12:02
